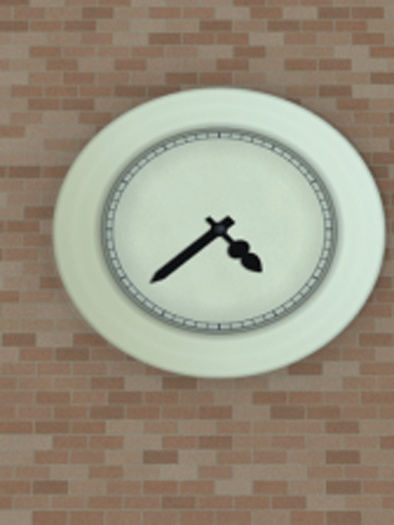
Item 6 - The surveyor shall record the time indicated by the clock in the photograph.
4:38
